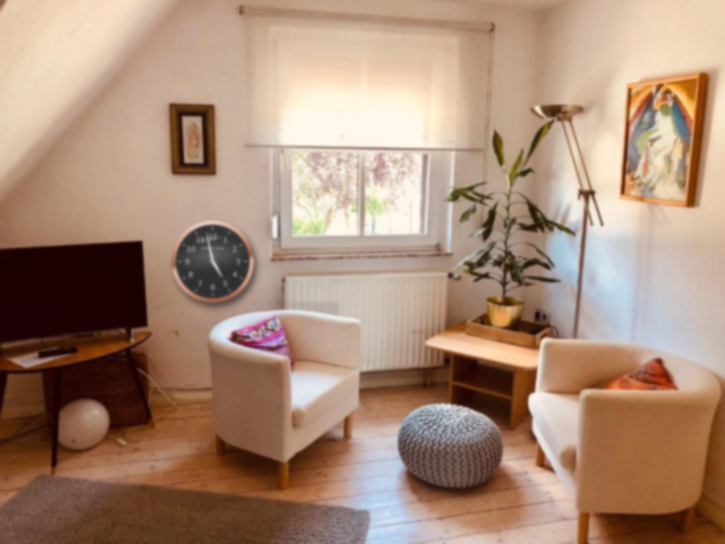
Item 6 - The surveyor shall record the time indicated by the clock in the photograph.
4:58
